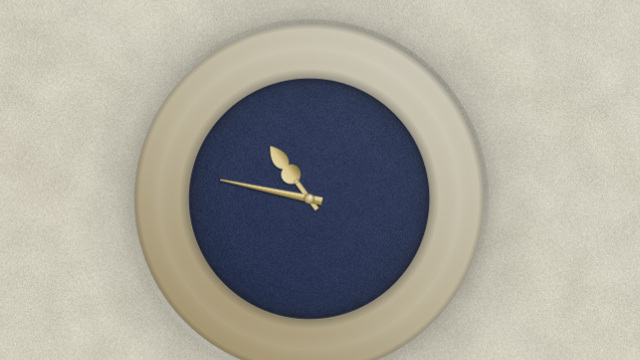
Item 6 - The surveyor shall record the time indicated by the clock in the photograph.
10:47
